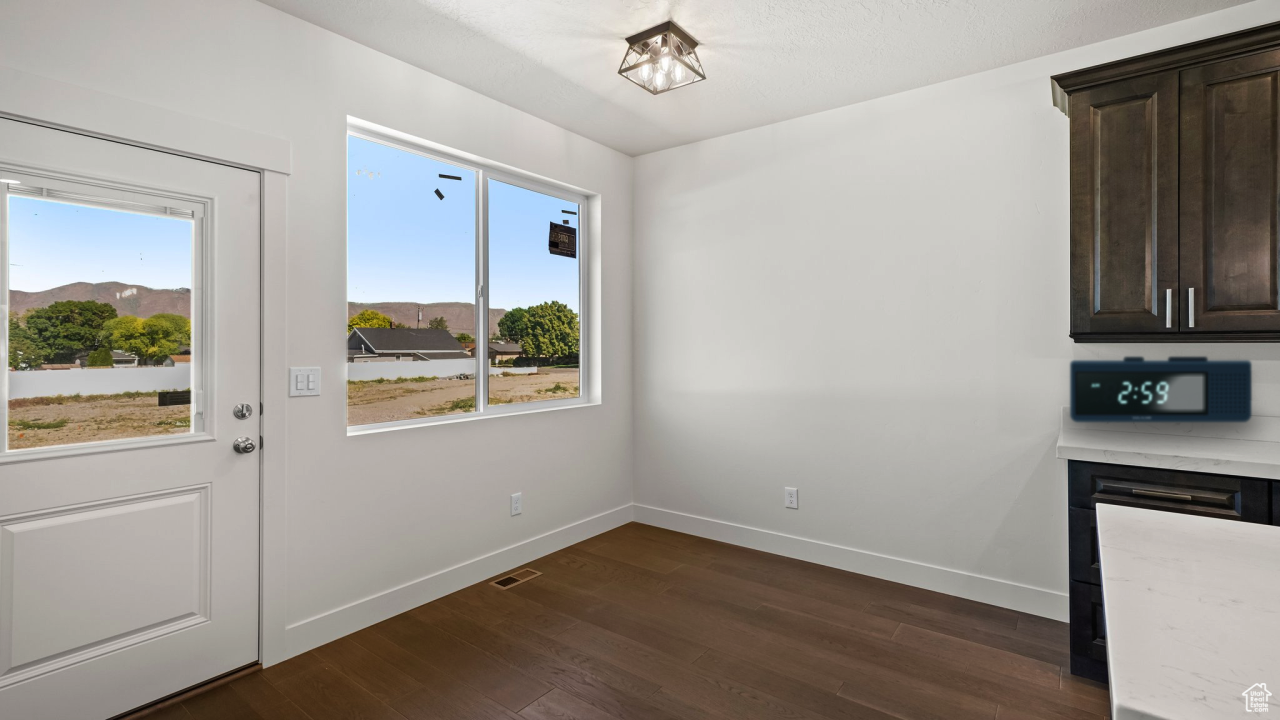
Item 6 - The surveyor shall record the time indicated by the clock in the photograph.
2:59
